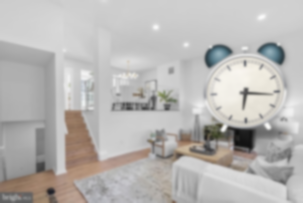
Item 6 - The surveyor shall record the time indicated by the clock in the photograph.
6:16
